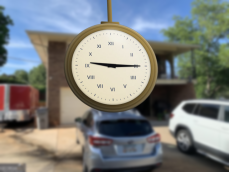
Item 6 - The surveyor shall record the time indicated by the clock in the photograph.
9:15
